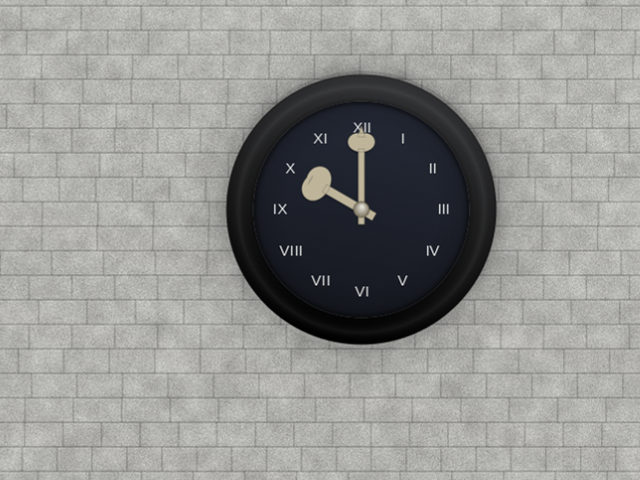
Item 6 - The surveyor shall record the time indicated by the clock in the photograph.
10:00
